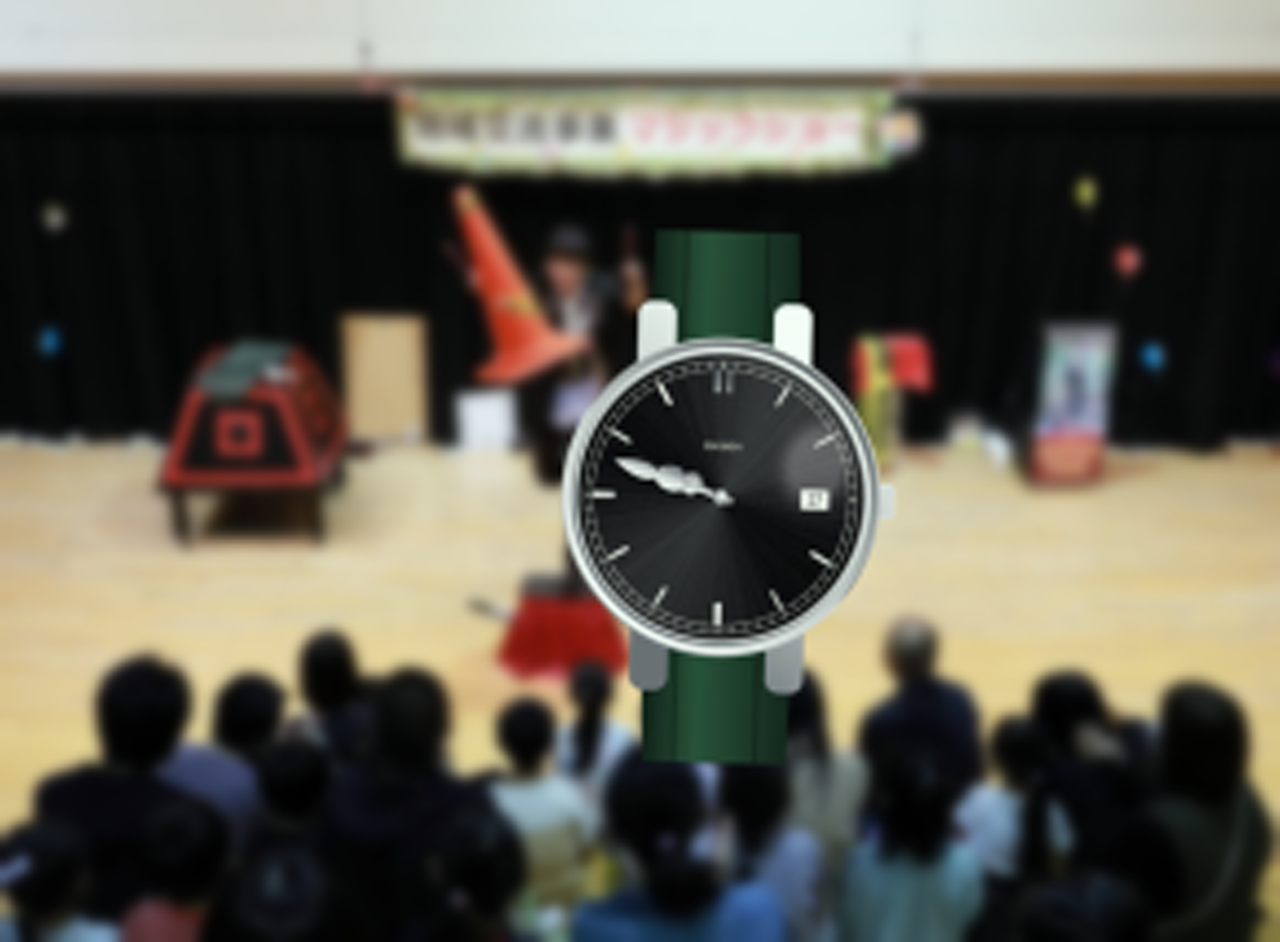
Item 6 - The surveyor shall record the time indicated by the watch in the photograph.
9:48
